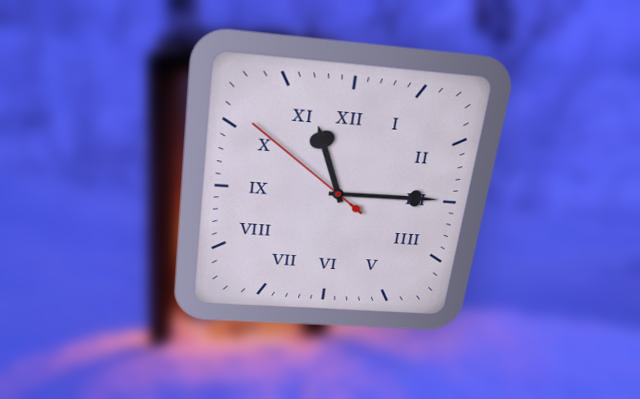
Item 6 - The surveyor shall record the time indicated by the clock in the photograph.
11:14:51
